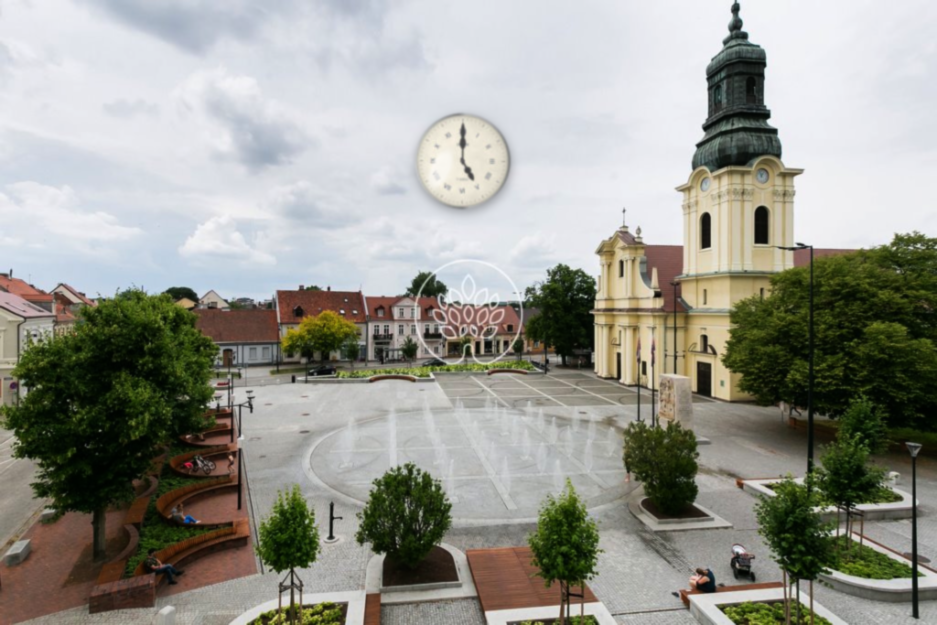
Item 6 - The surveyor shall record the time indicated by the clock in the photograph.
5:00
